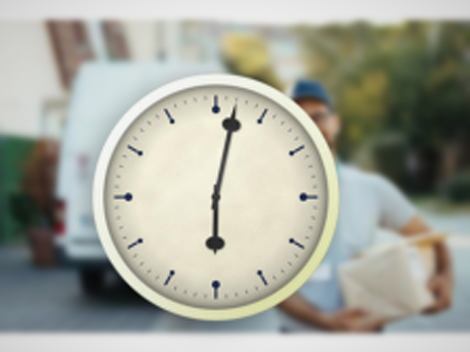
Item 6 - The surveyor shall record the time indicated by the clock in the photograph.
6:02
